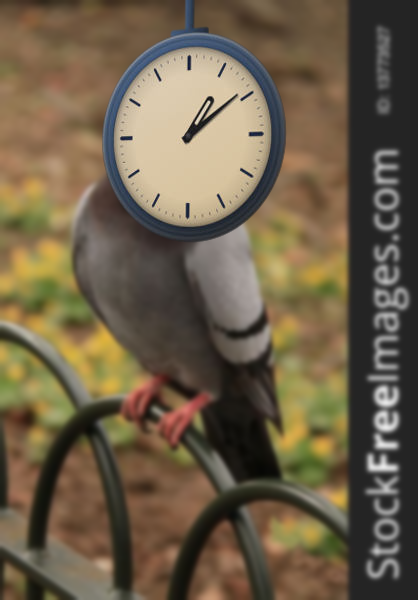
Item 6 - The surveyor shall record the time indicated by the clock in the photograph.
1:09
